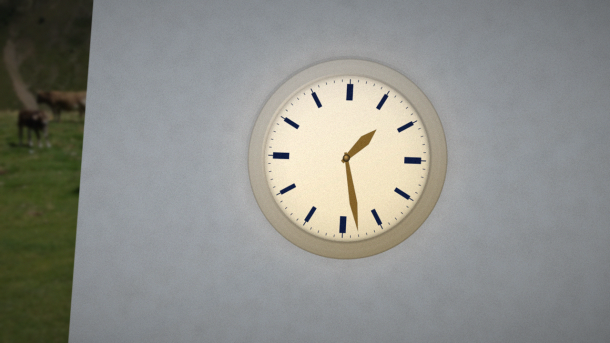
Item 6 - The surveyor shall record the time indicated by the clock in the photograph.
1:28
